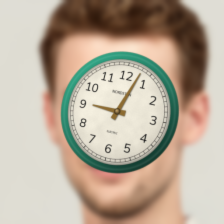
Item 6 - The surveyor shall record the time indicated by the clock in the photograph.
9:03
